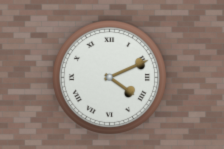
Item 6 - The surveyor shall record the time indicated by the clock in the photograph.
4:11
